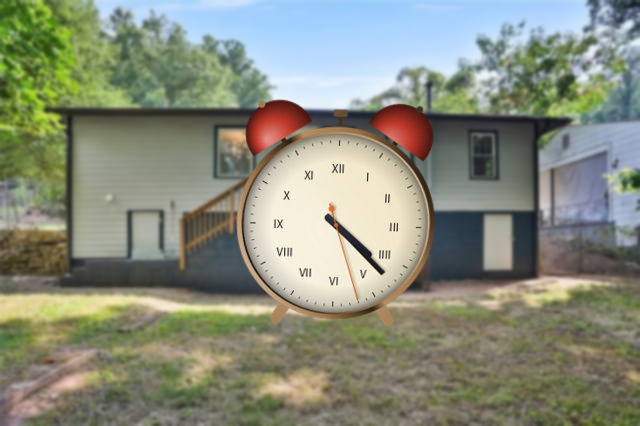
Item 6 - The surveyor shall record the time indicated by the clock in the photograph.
4:22:27
